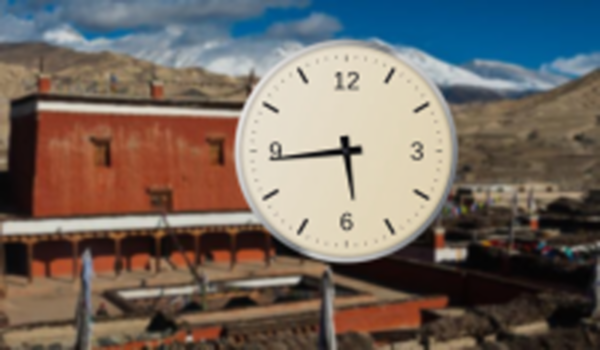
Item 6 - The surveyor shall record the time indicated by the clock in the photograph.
5:44
